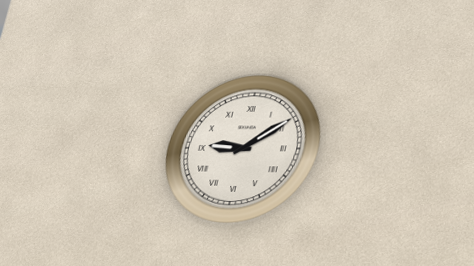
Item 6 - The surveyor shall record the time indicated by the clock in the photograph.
9:09
